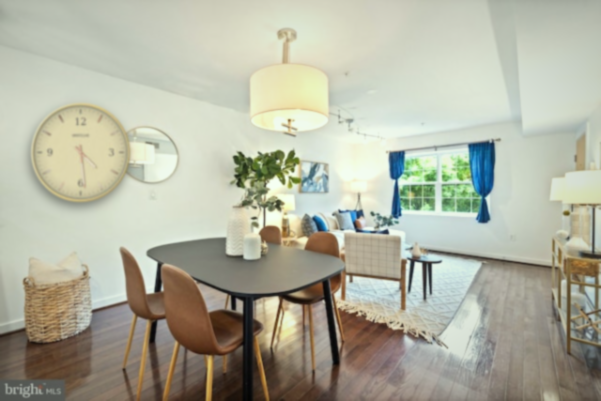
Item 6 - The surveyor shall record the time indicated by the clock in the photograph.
4:29
